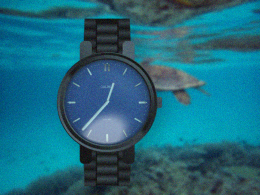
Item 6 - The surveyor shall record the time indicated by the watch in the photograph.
12:37
